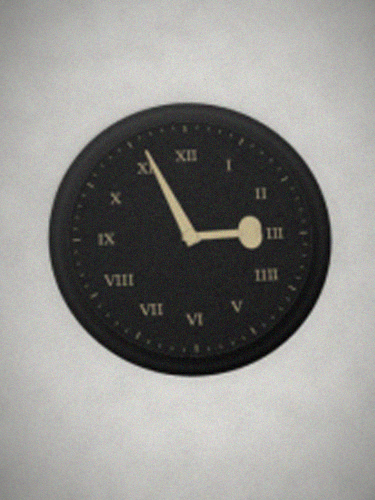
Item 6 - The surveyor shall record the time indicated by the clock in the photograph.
2:56
